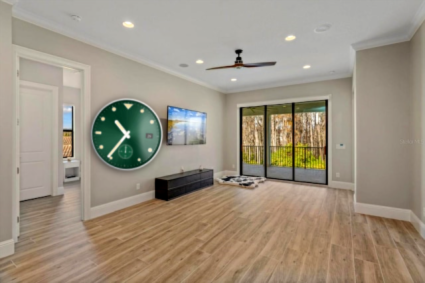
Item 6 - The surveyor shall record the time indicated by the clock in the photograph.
10:36
